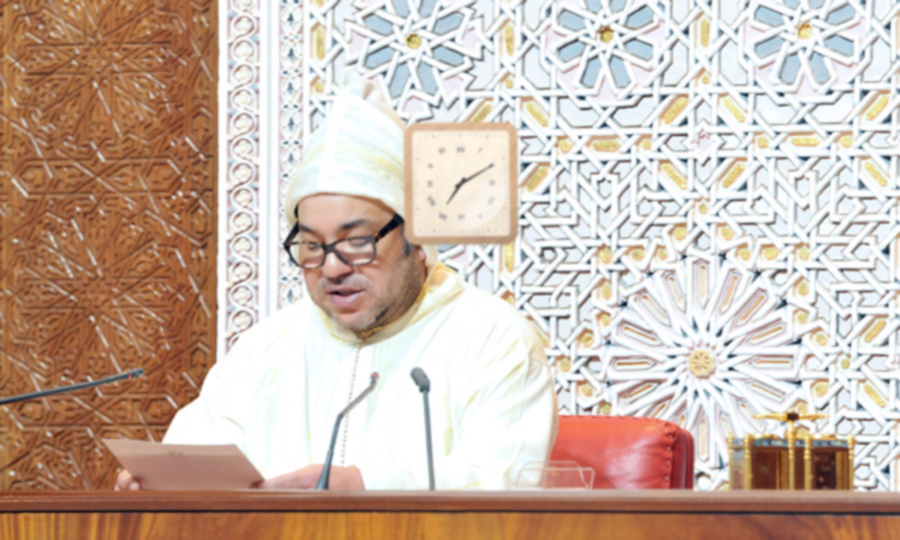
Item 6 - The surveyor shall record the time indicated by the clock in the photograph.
7:10
